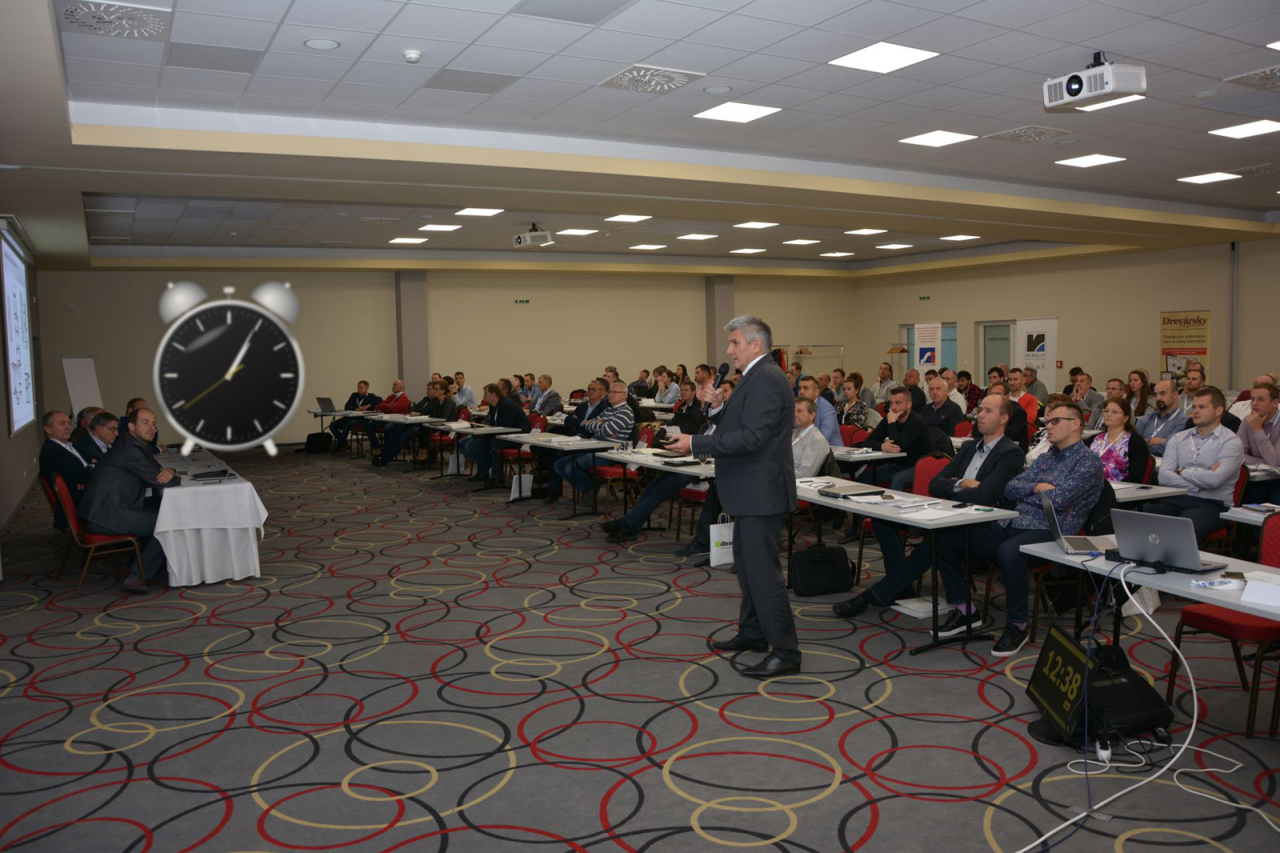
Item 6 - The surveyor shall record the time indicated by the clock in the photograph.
1:04:39
